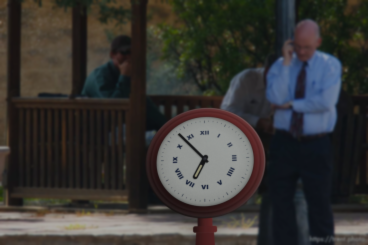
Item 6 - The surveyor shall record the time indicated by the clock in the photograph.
6:53
